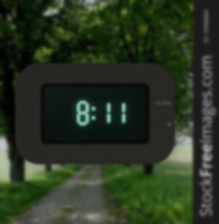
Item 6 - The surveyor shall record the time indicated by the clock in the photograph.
8:11
